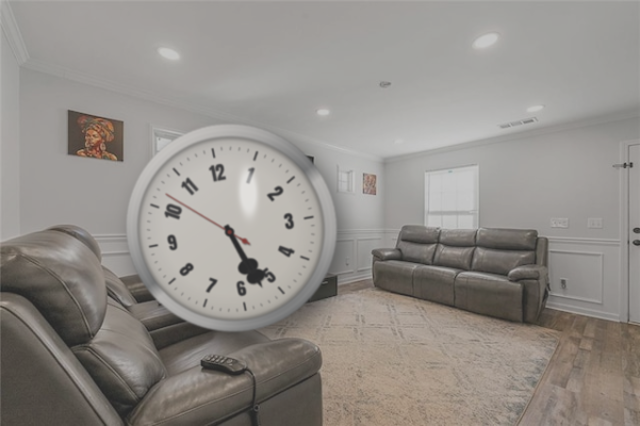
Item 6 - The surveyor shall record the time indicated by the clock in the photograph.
5:26:52
